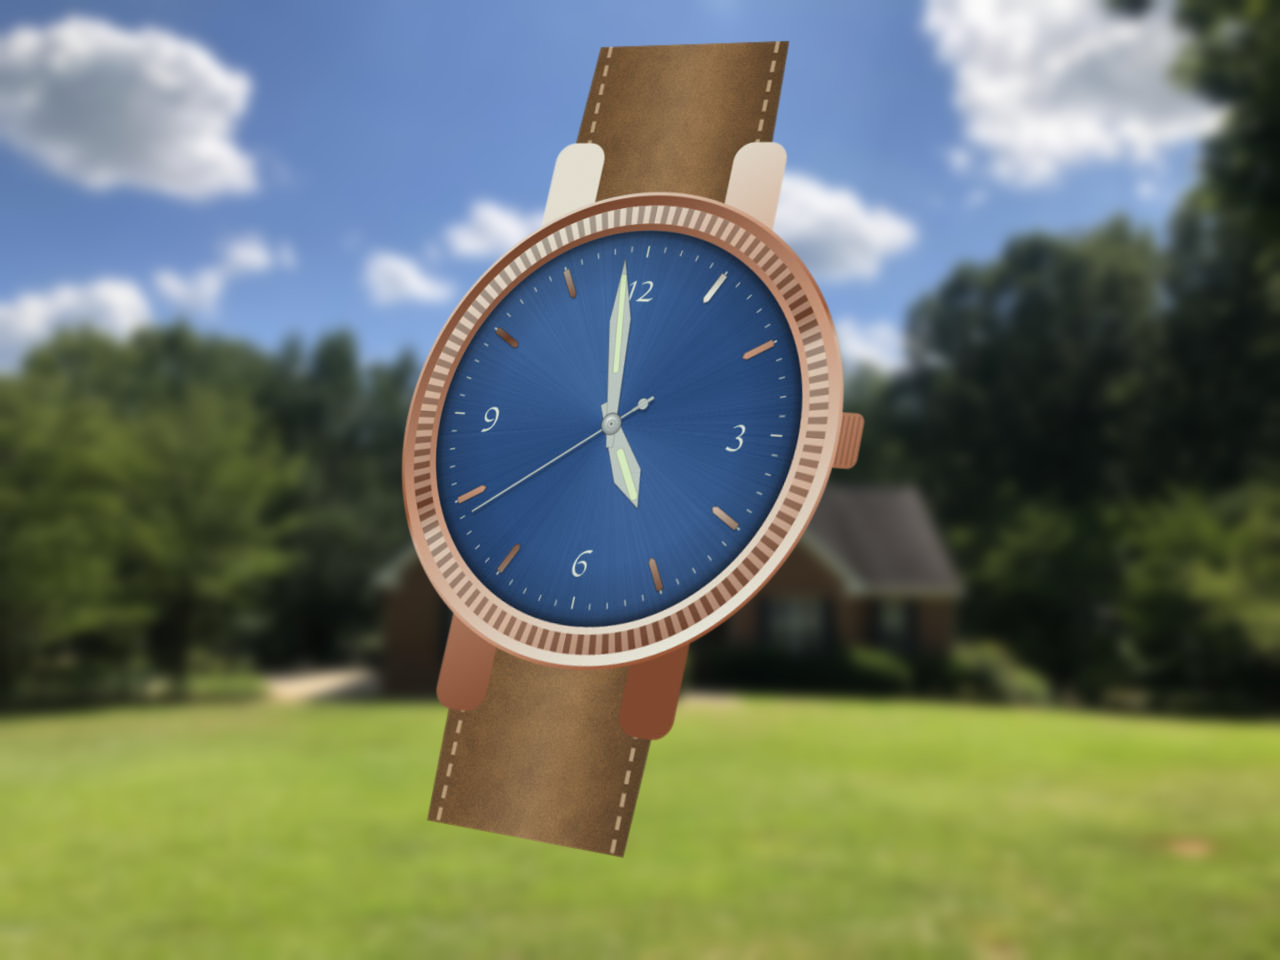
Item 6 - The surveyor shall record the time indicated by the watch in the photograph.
4:58:39
